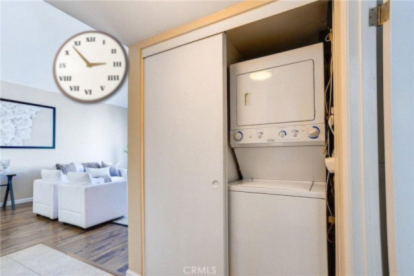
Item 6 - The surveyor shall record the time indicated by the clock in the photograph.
2:53
